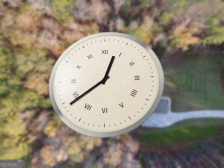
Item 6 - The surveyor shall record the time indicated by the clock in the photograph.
12:39
